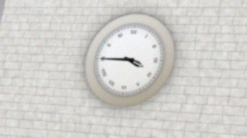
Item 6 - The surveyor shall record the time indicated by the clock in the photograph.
3:45
